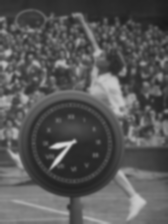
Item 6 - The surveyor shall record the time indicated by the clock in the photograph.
8:37
